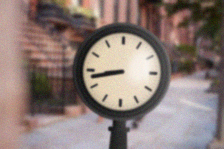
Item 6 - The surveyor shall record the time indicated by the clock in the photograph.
8:43
